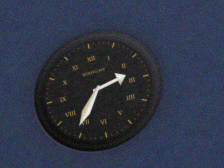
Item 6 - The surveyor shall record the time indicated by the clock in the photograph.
2:36
